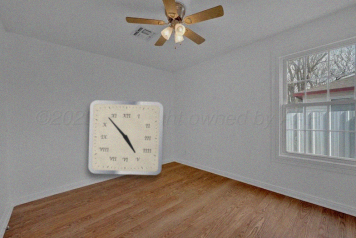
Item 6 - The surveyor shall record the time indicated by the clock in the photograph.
4:53
